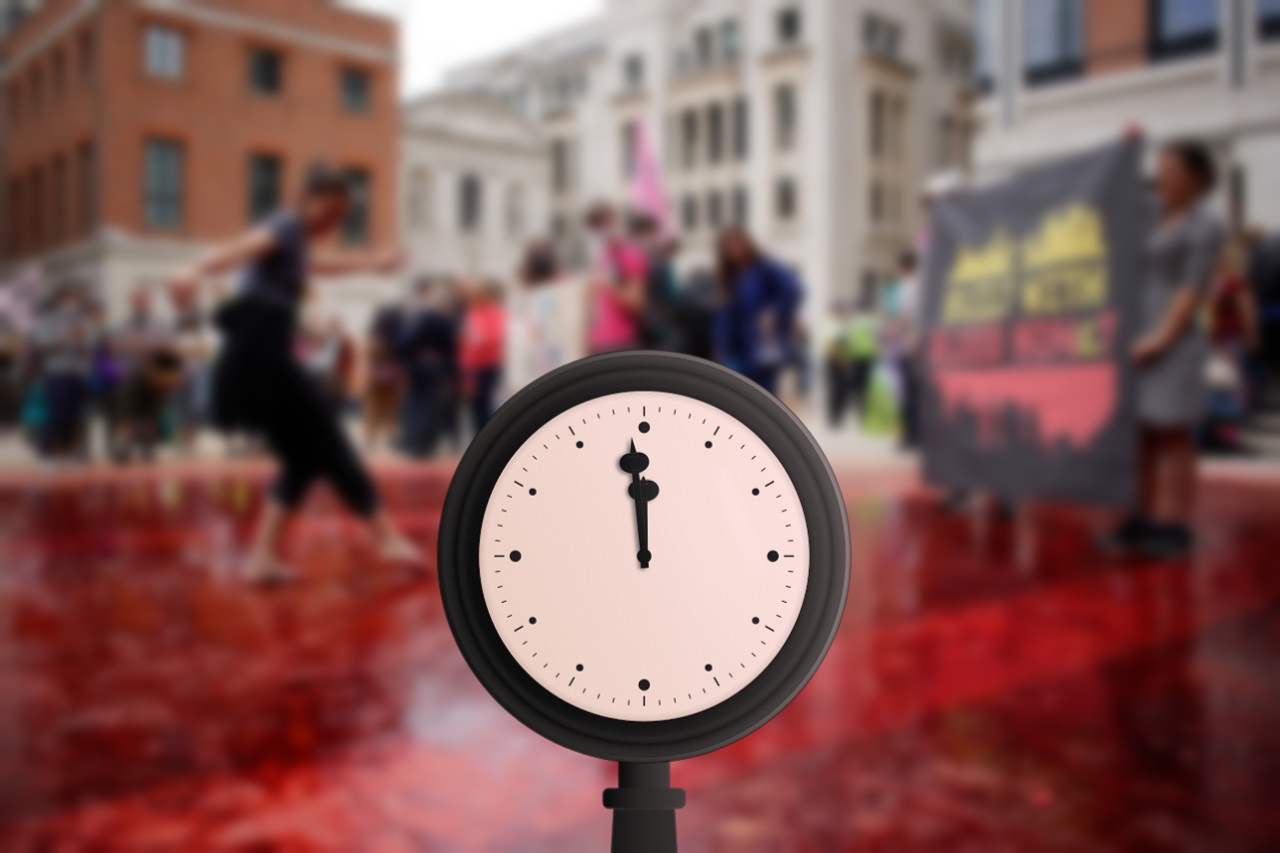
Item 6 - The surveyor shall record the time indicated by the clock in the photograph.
11:59
